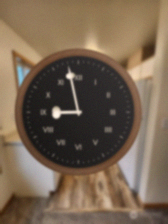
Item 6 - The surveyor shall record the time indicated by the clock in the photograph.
8:58
